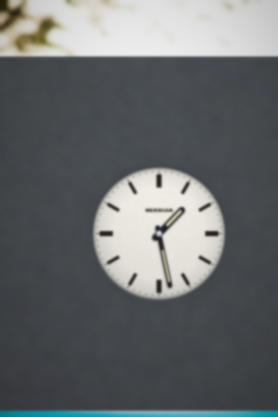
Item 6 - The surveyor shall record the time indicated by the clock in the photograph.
1:28
